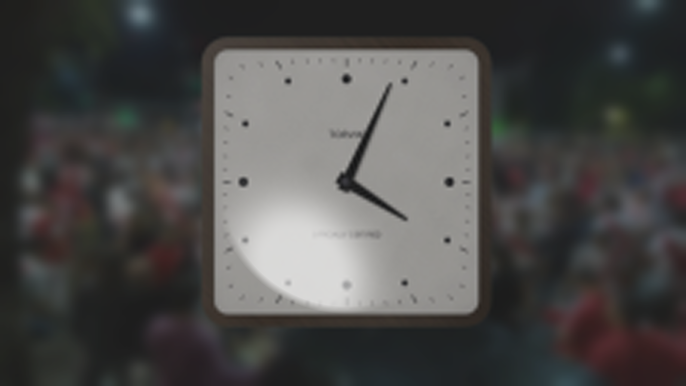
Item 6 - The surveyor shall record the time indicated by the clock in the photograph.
4:04
